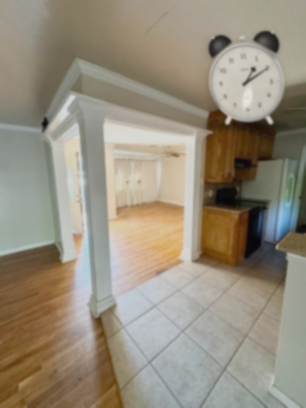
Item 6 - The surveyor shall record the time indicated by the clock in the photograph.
1:10
